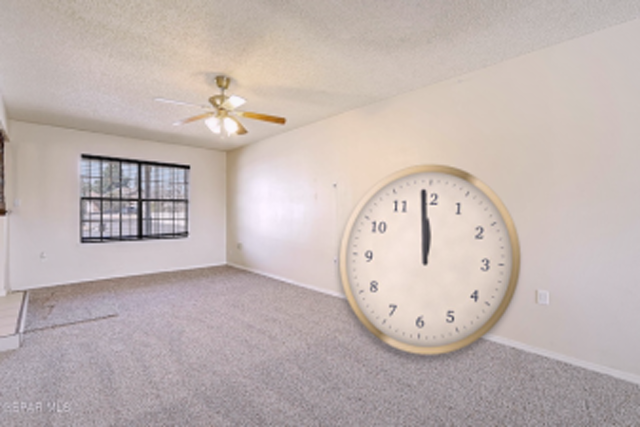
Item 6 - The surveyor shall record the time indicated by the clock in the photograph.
11:59
